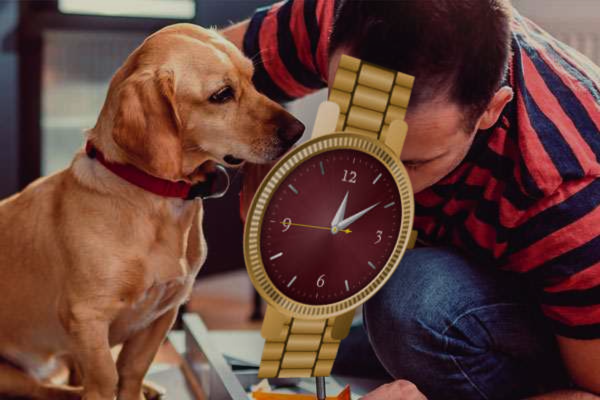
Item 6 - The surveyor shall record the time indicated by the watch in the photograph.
12:08:45
